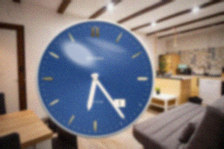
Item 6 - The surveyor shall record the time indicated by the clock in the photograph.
6:24
